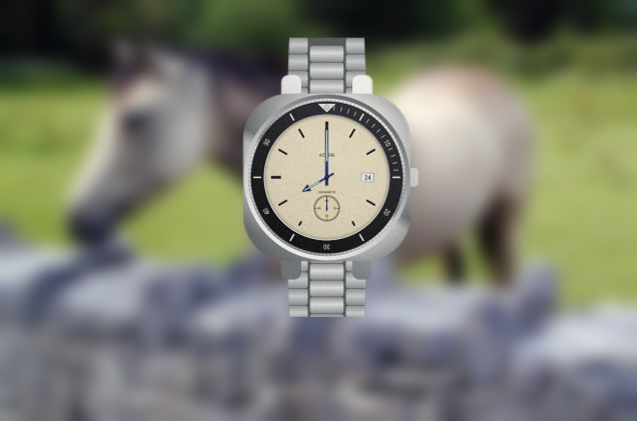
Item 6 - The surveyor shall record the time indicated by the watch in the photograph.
8:00
